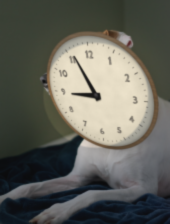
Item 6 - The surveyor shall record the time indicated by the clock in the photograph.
8:56
